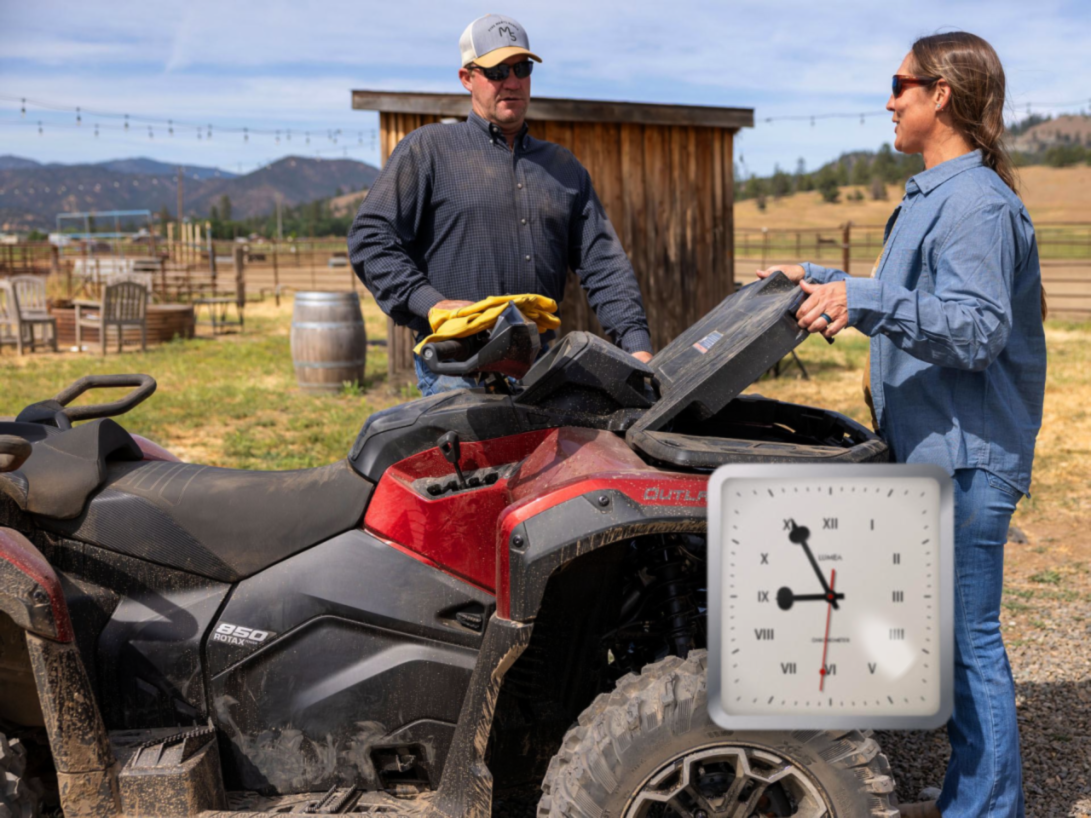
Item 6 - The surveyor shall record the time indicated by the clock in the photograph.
8:55:31
